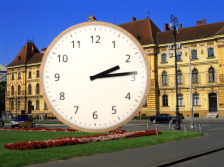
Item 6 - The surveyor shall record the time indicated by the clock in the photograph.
2:14
